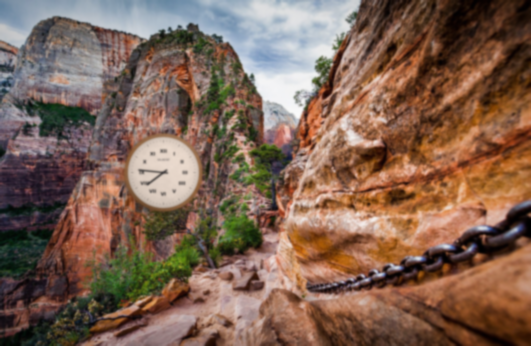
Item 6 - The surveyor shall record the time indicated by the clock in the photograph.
7:46
